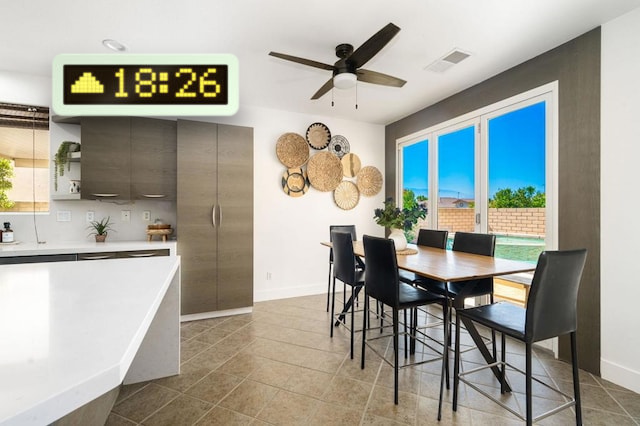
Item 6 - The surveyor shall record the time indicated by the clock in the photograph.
18:26
